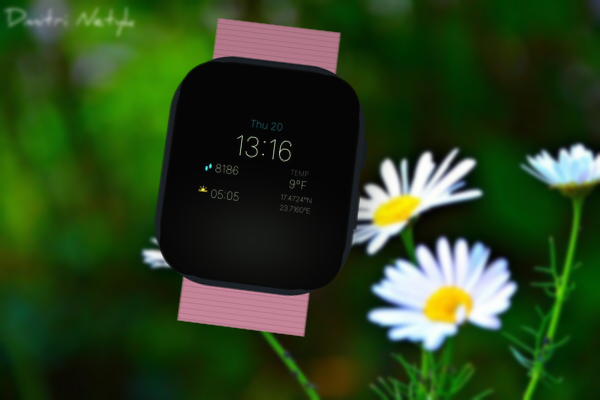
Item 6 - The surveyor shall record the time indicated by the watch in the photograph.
13:16
